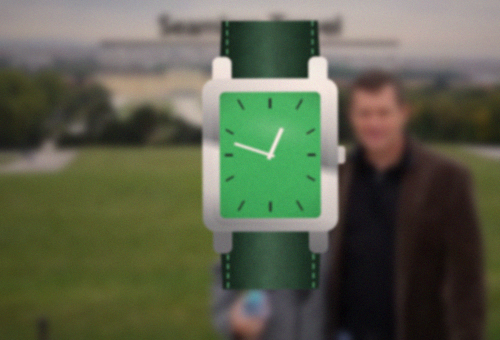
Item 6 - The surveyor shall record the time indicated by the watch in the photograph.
12:48
